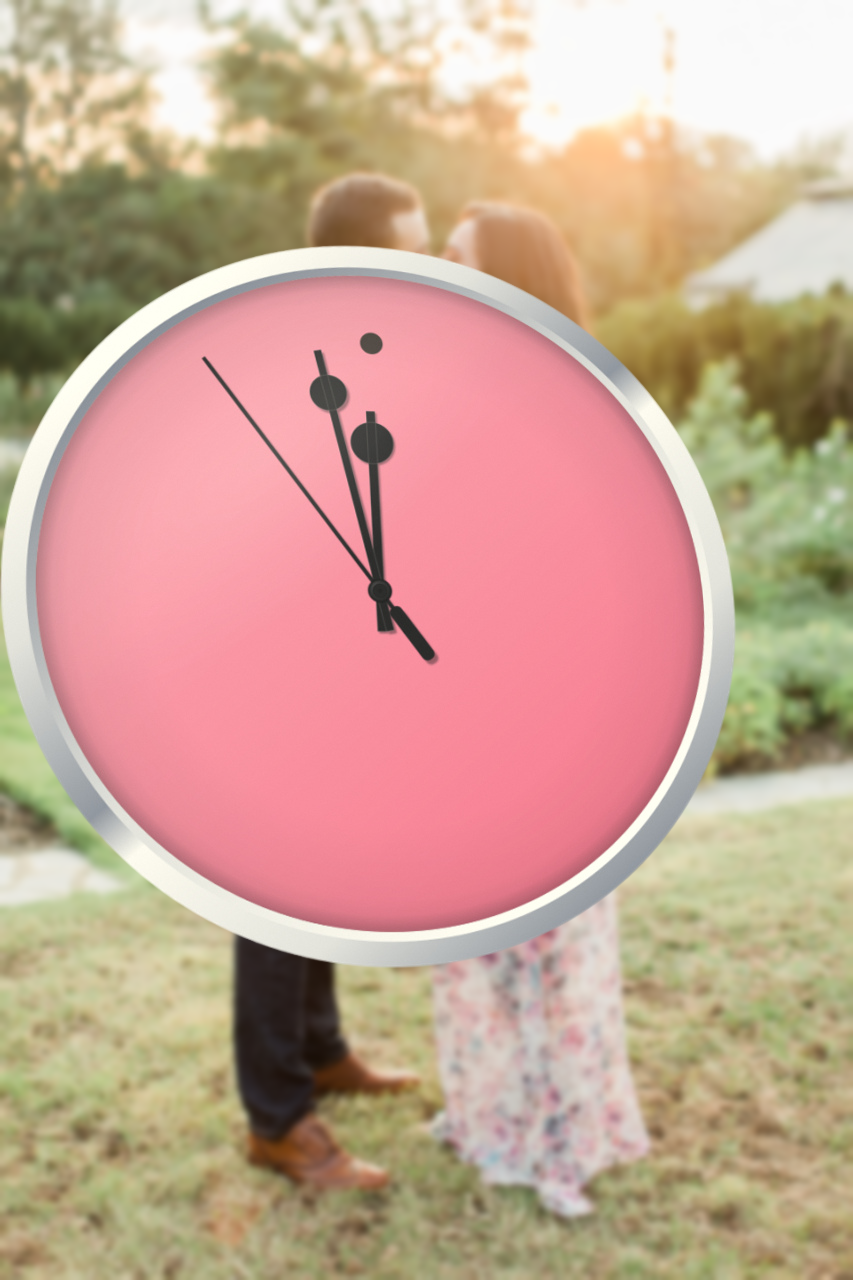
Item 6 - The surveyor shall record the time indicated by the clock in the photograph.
11:57:54
